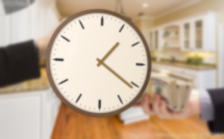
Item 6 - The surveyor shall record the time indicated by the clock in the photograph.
1:21
